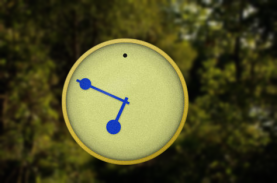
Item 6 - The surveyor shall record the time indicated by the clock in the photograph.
6:49
